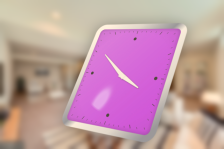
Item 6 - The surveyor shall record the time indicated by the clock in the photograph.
3:51
